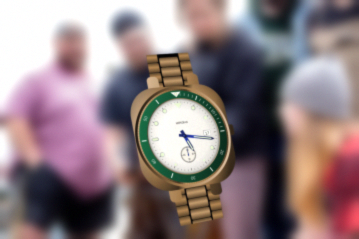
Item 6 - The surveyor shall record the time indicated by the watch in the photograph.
5:17
